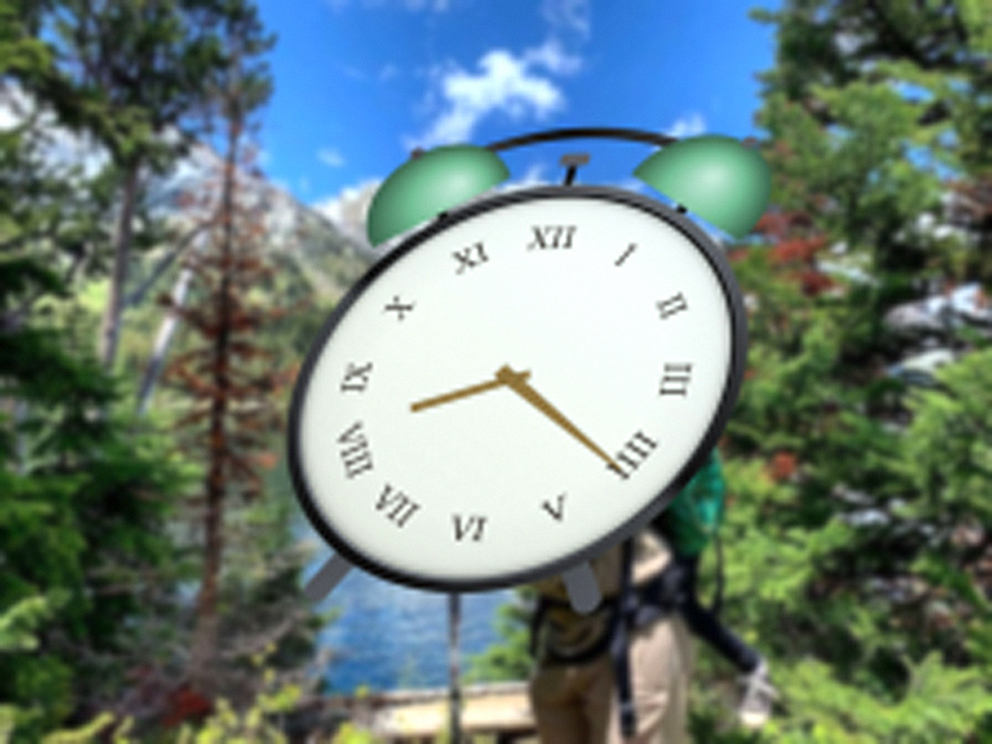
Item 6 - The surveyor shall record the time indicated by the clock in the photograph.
8:21
